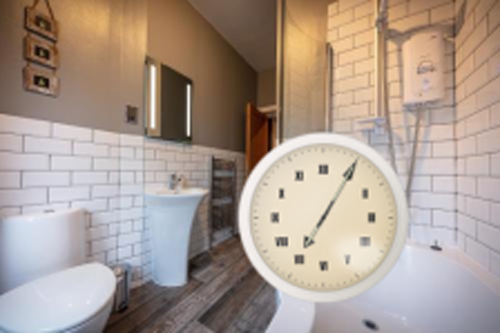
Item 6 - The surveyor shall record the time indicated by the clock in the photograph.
7:05
